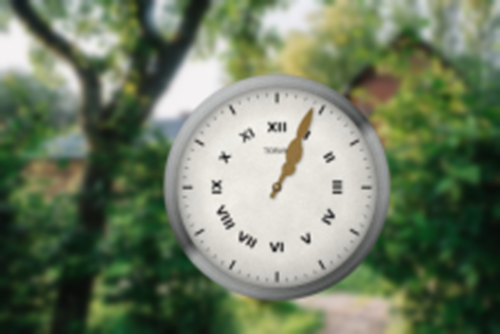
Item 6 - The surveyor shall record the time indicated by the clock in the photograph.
1:04
